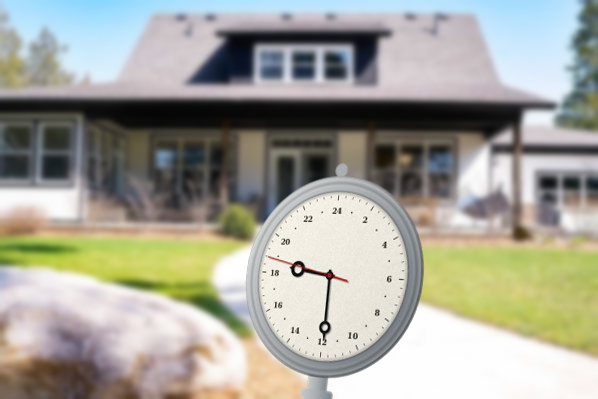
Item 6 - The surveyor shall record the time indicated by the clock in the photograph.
18:29:47
